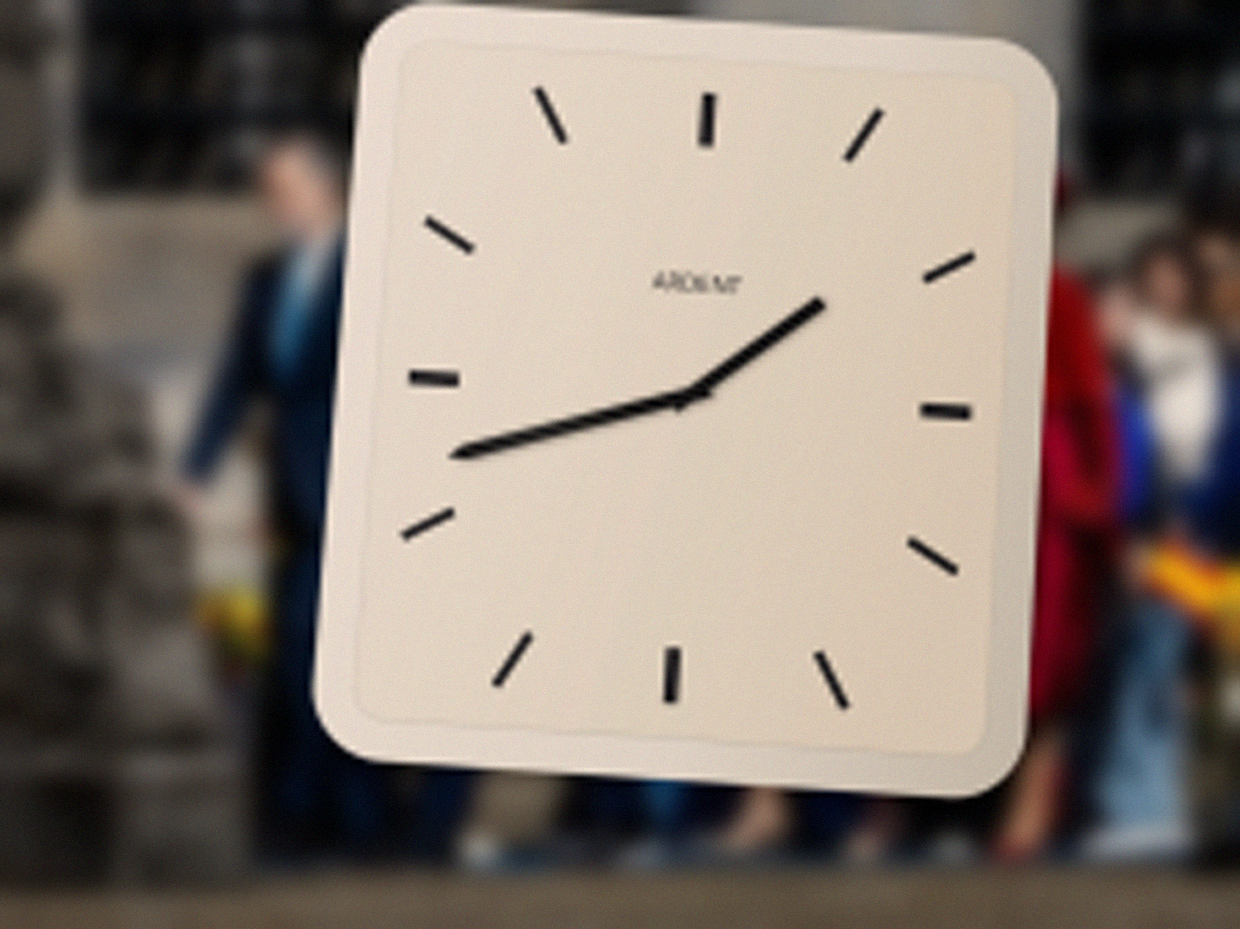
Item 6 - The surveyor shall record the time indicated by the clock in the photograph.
1:42
